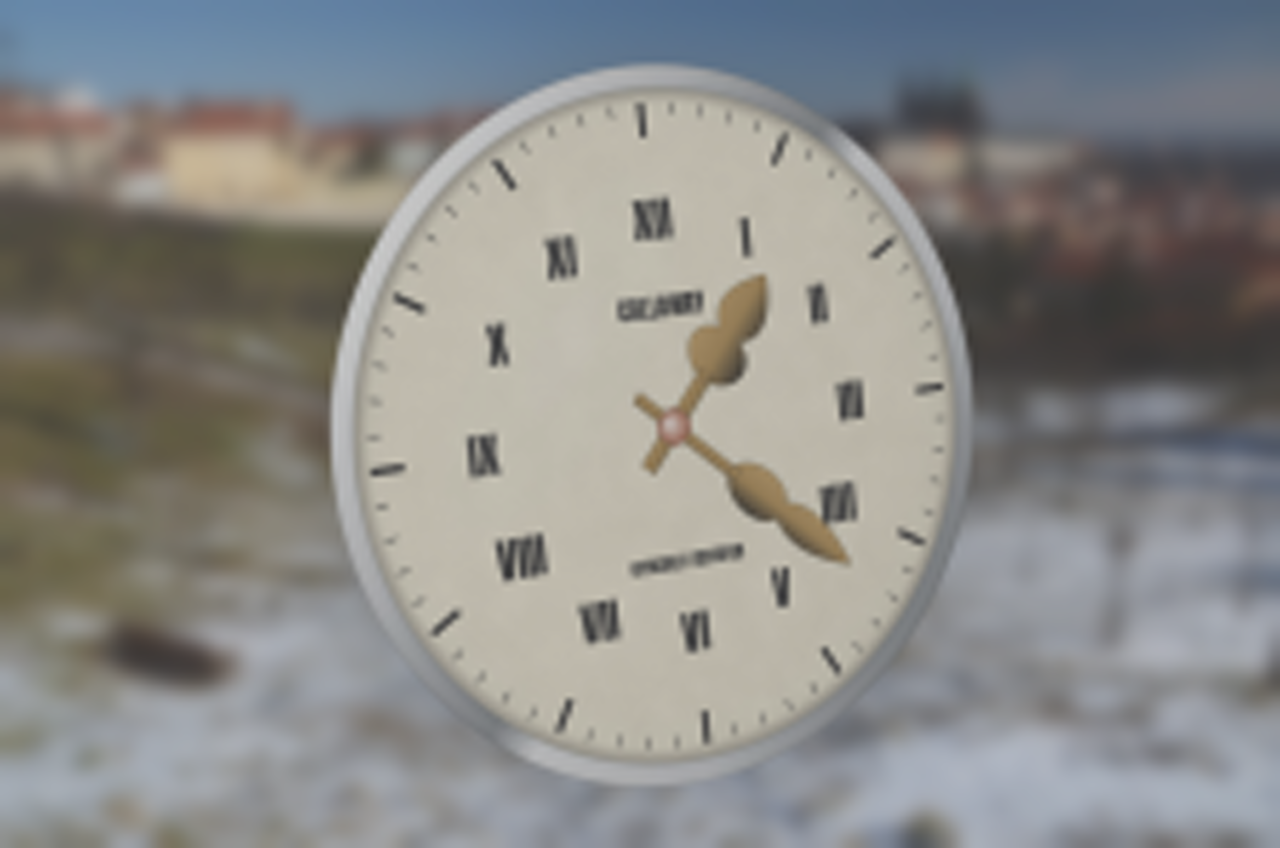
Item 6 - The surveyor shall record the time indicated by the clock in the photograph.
1:22
